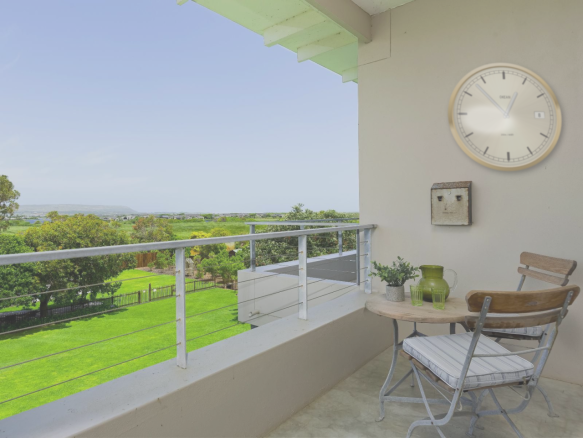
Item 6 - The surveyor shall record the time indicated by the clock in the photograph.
12:53
